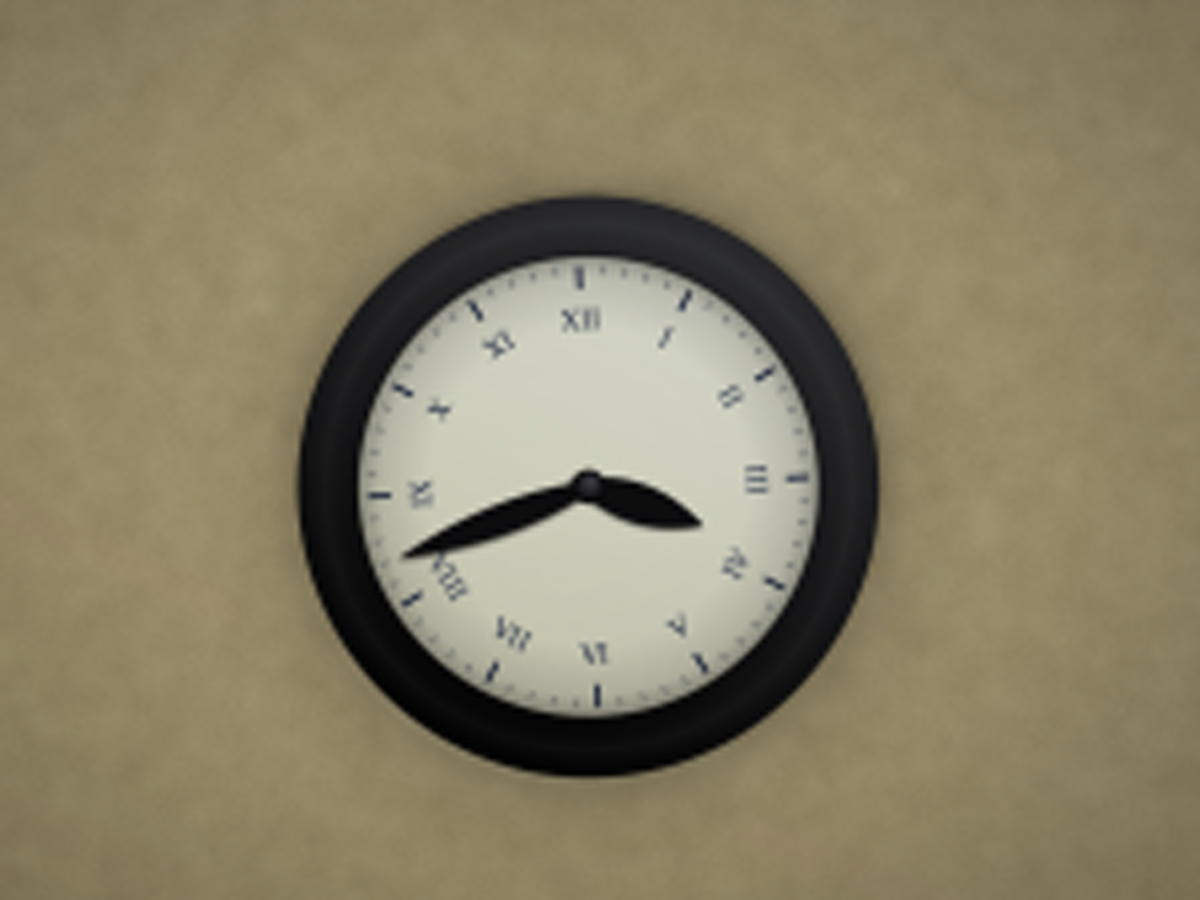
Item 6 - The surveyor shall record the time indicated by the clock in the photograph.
3:42
